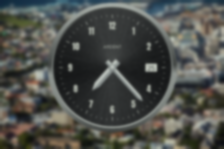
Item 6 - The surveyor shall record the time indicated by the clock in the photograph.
7:23
